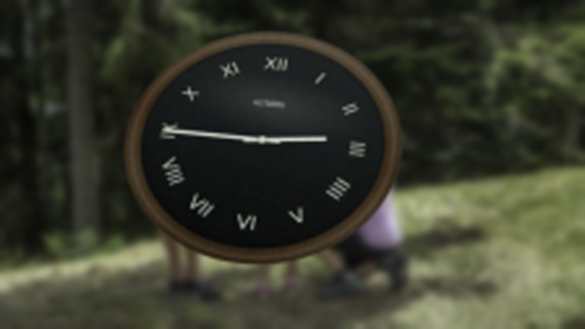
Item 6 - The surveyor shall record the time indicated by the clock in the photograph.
2:45
